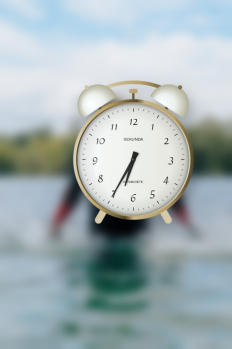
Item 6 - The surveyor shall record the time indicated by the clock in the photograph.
6:35
